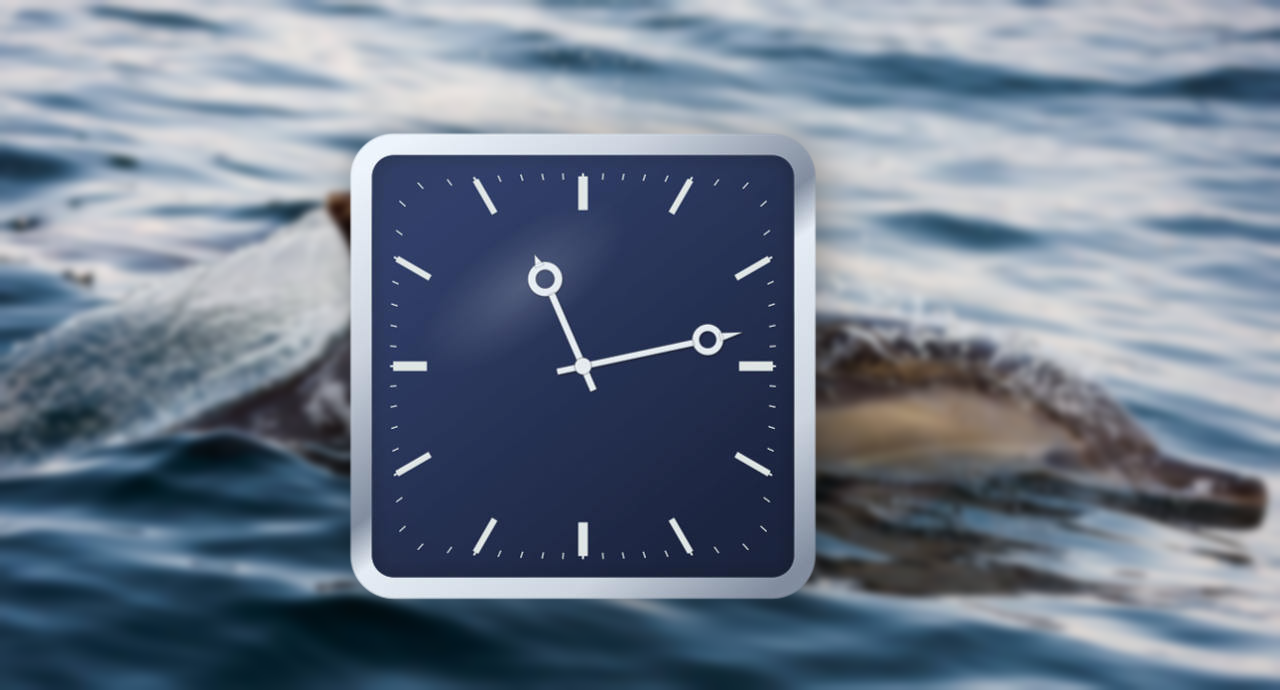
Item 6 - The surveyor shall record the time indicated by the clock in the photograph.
11:13
